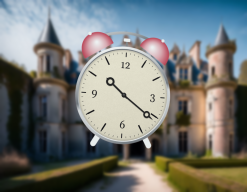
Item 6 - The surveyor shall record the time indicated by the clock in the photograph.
10:21
